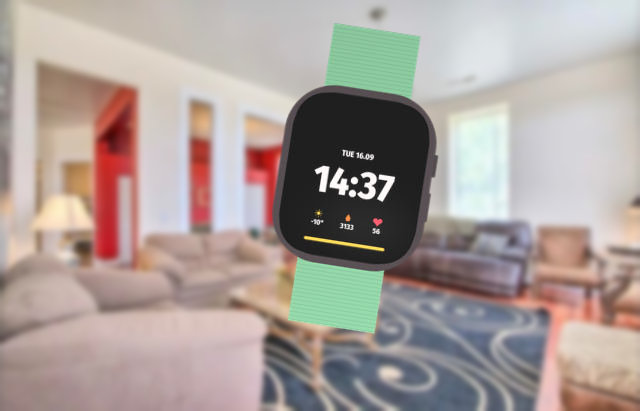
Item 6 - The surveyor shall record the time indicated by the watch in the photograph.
14:37
